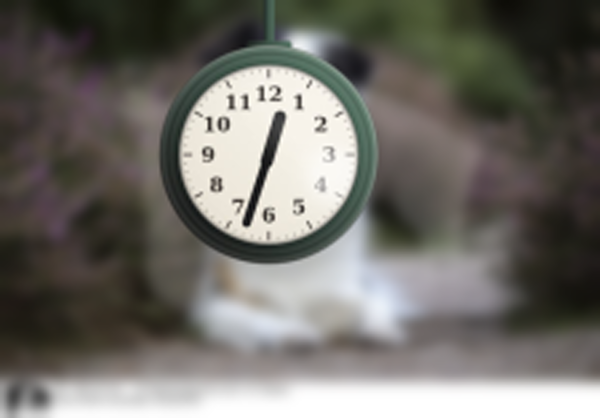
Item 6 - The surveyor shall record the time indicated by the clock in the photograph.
12:33
